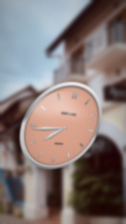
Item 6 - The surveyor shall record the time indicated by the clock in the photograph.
7:44
